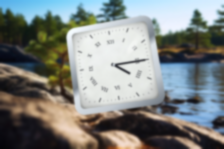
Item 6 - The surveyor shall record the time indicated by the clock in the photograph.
4:15
